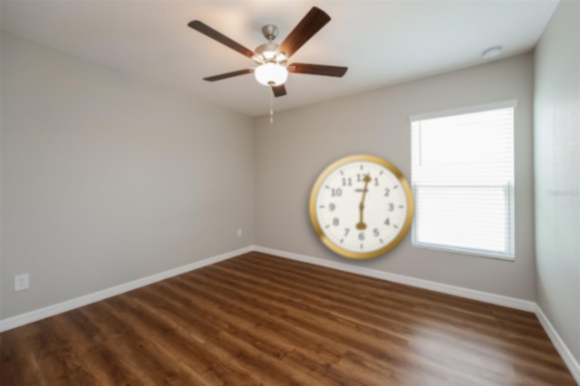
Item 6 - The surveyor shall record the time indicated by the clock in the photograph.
6:02
